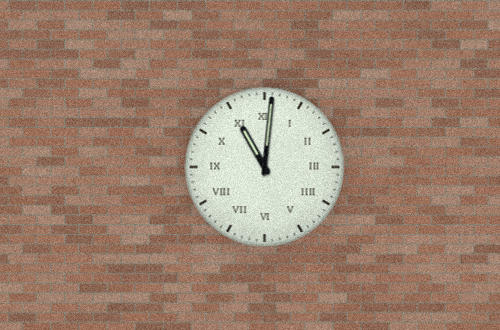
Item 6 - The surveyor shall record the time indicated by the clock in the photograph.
11:01
